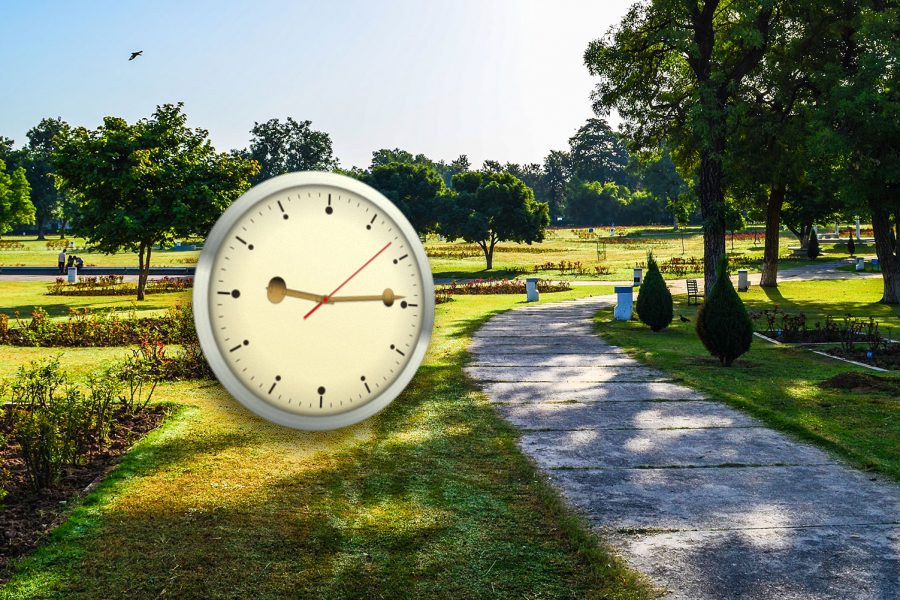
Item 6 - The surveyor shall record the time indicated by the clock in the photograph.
9:14:08
